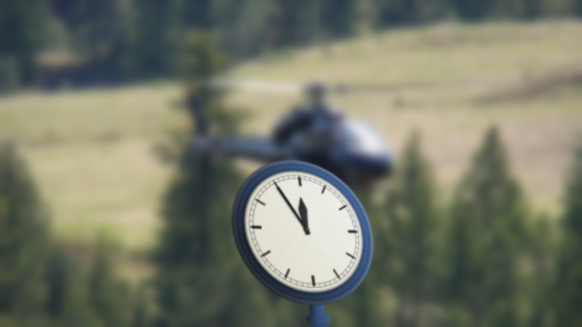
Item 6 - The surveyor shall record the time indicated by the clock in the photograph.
11:55
